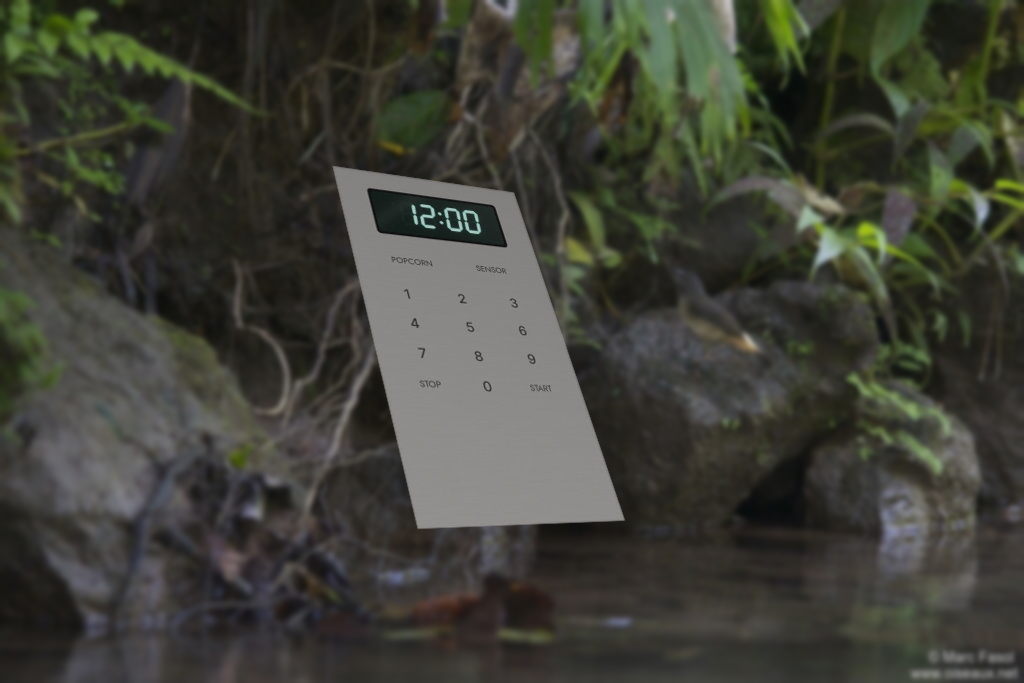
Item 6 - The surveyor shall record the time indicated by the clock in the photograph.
12:00
